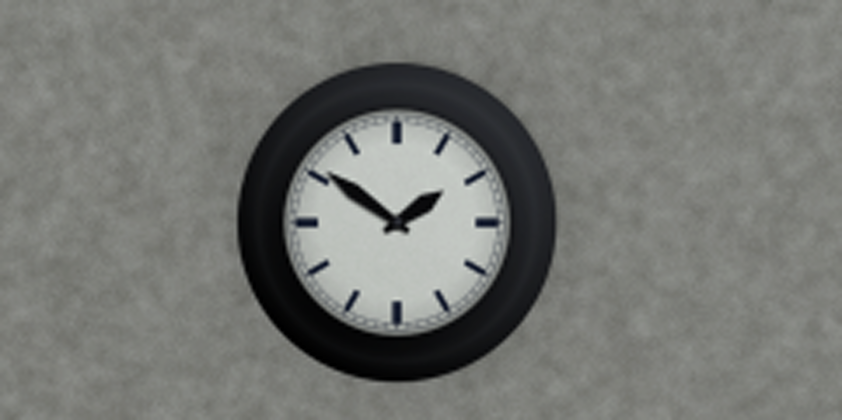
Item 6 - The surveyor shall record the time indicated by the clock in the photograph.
1:51
